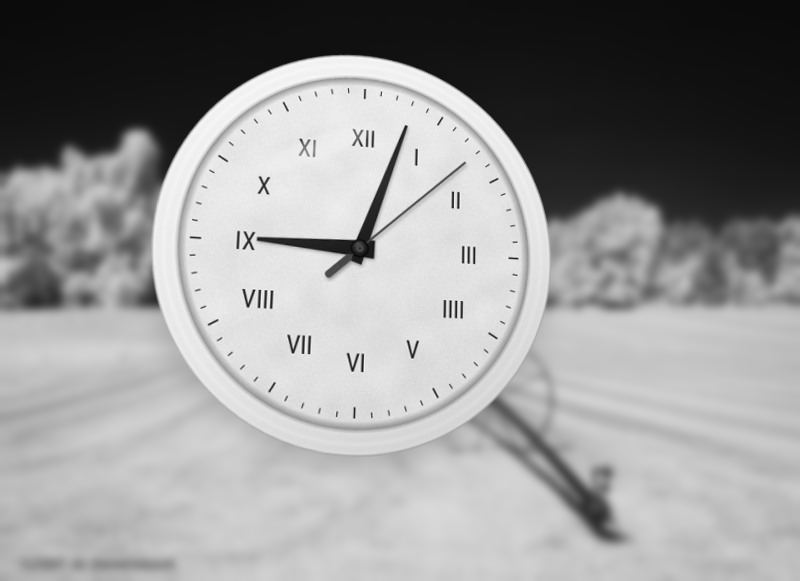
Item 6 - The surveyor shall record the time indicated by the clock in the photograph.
9:03:08
